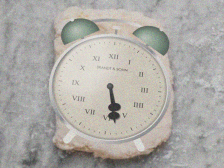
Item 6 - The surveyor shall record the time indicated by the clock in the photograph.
5:28
